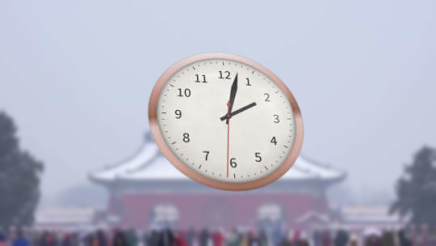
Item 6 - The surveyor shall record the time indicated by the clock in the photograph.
2:02:31
